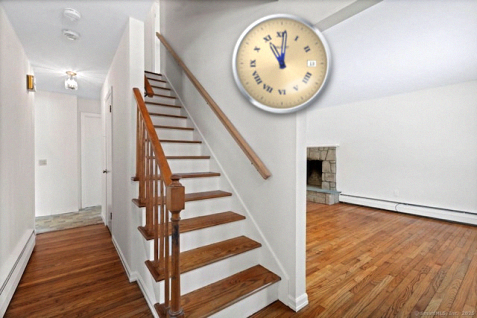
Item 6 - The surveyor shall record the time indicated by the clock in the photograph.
11:01
